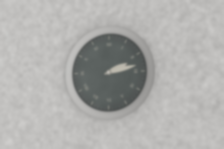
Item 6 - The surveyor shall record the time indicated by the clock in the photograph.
2:13
